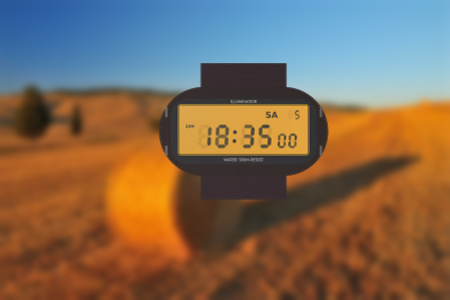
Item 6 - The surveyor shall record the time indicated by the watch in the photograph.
18:35:00
